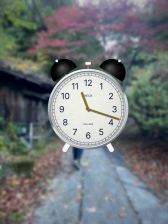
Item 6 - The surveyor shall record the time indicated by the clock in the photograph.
11:18
